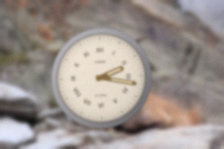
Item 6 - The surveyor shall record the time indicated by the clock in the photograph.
2:17
